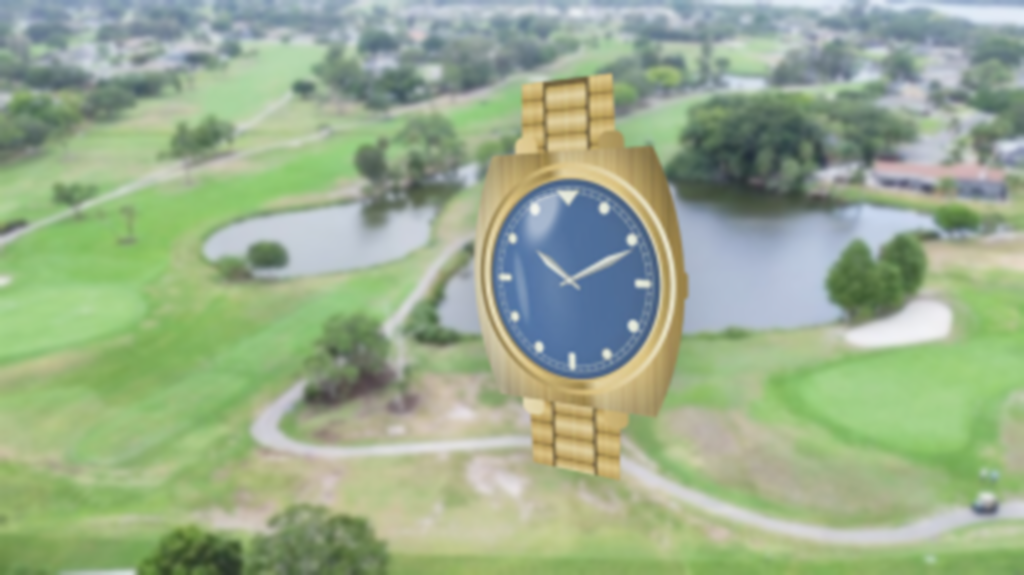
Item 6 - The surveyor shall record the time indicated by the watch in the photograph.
10:11
